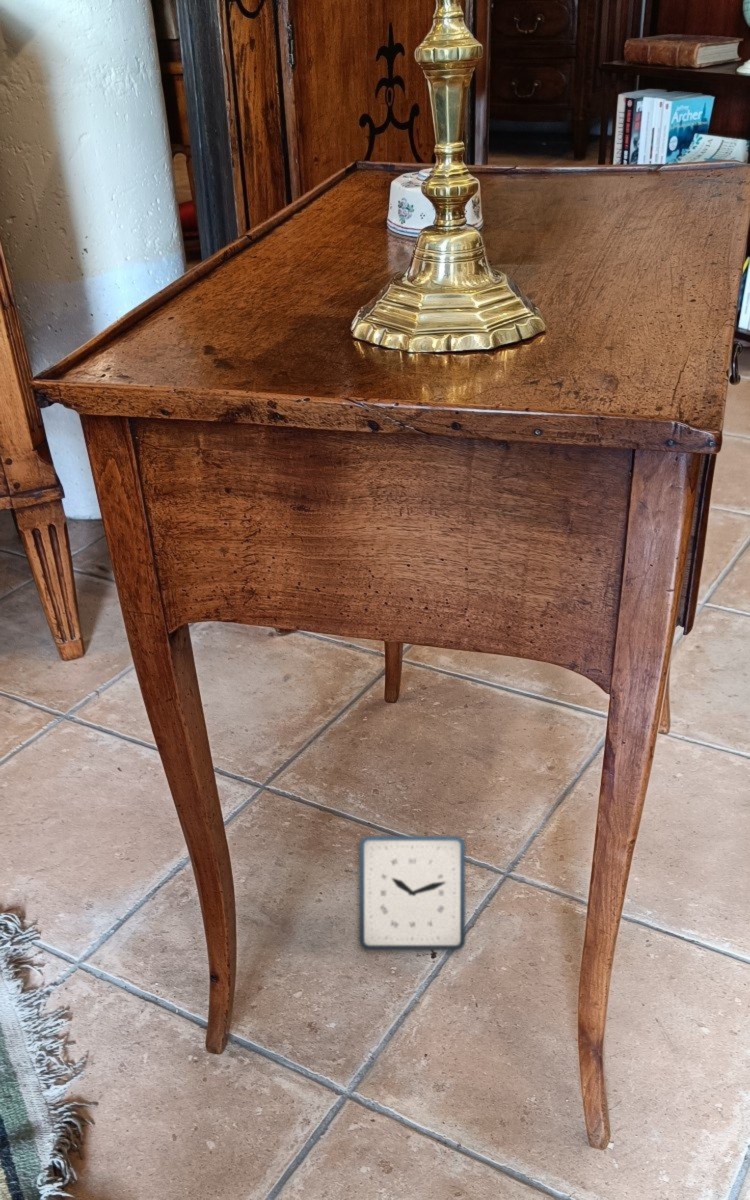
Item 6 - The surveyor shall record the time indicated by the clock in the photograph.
10:12
